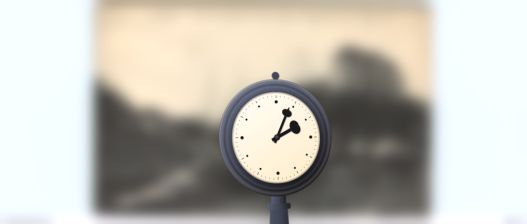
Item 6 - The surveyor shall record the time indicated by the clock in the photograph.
2:04
